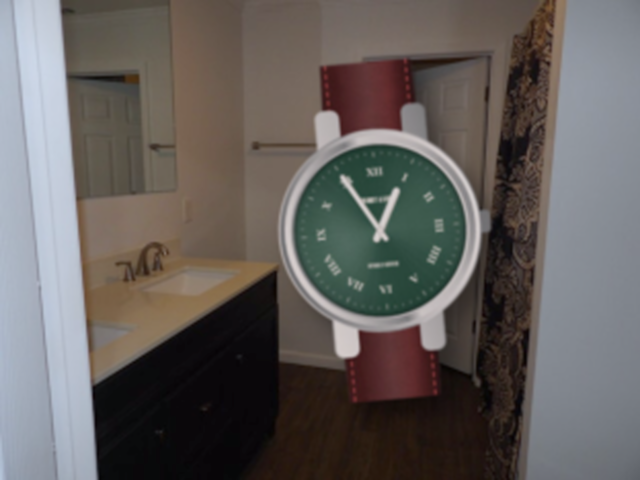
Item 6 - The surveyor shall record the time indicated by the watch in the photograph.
12:55
